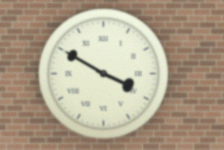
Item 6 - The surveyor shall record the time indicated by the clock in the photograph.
3:50
